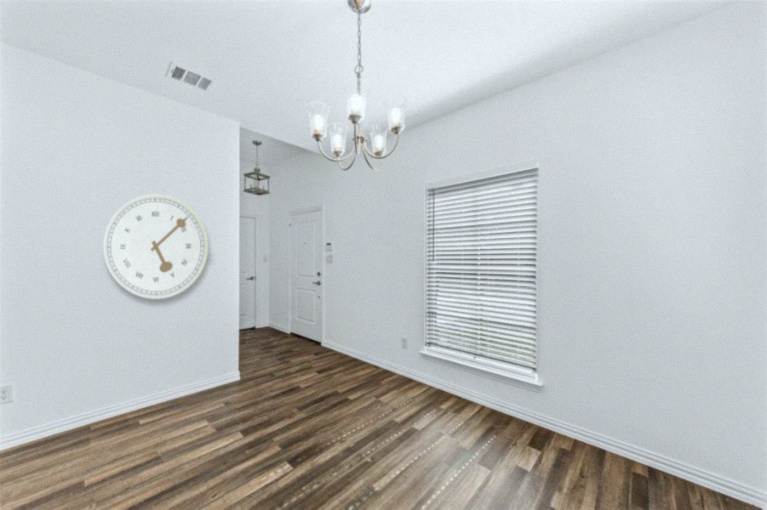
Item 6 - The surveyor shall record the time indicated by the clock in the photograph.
5:08
